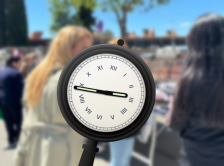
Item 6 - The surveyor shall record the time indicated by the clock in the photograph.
2:44
